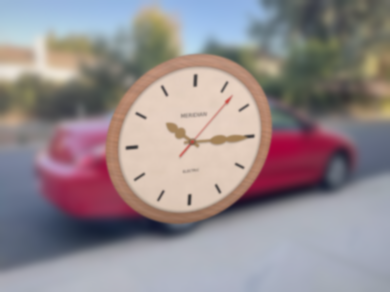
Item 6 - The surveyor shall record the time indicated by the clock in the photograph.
10:15:07
